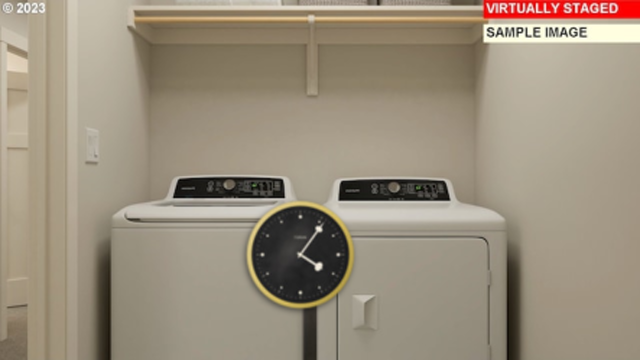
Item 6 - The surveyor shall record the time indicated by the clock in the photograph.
4:06
